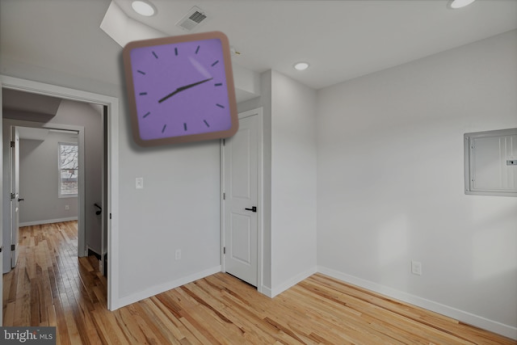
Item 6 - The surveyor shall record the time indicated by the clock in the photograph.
8:13
